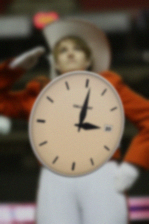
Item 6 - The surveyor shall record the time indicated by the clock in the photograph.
3:01
